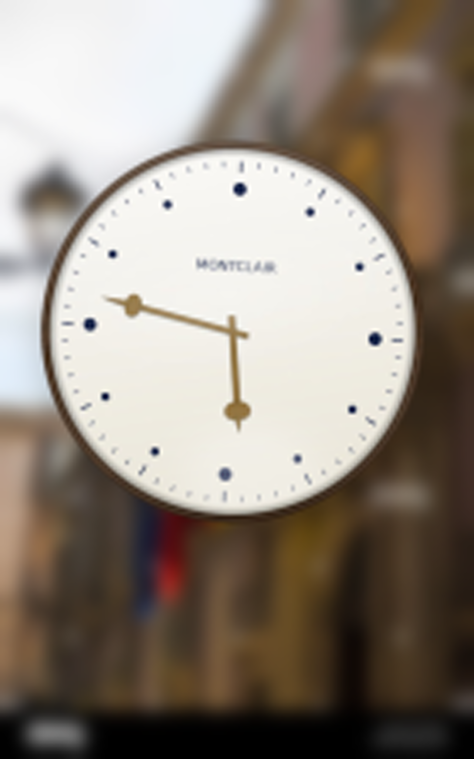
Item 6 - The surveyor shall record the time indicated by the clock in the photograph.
5:47
